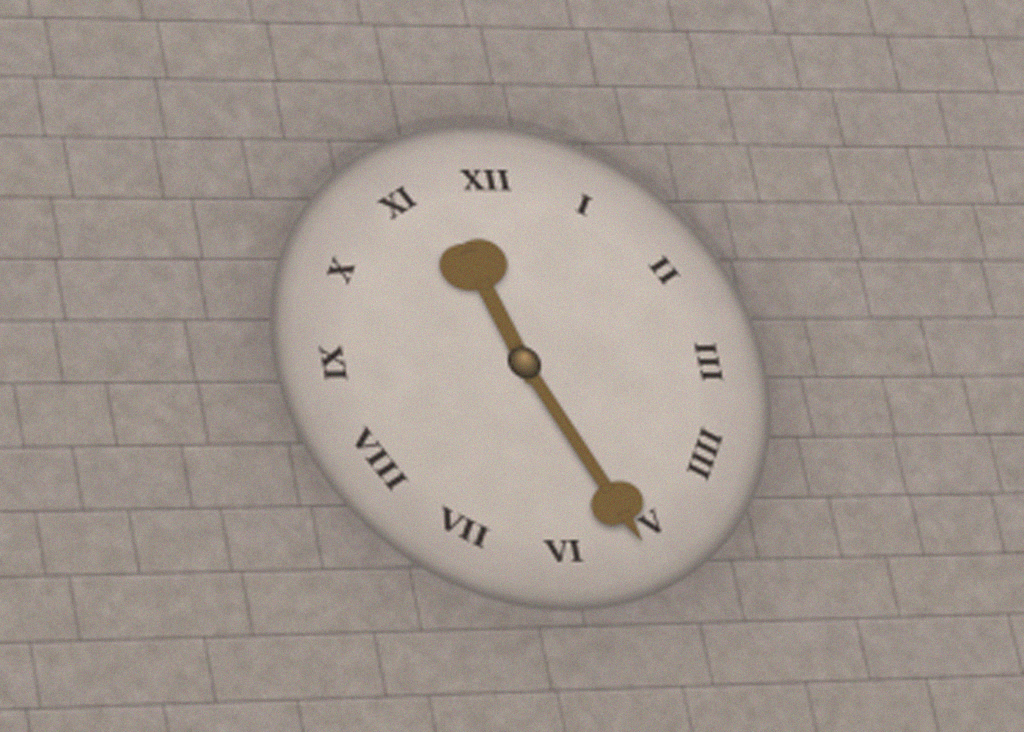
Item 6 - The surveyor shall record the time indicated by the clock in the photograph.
11:26
